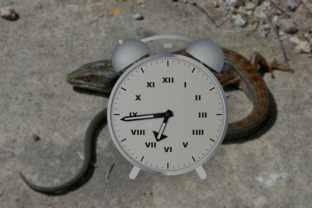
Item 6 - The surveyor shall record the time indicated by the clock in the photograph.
6:44
